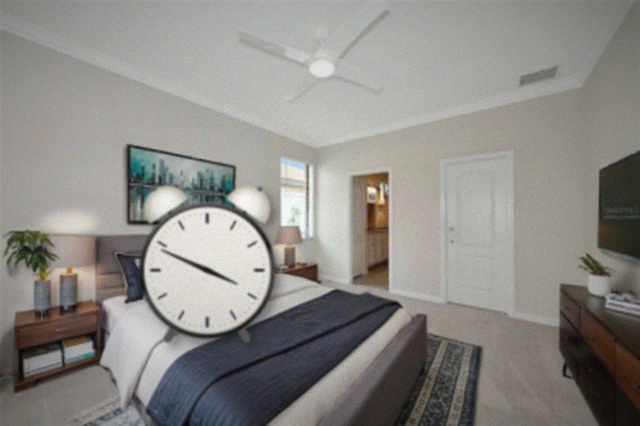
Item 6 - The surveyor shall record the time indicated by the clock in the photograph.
3:49
